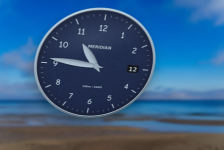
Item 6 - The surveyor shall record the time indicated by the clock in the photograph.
10:46
